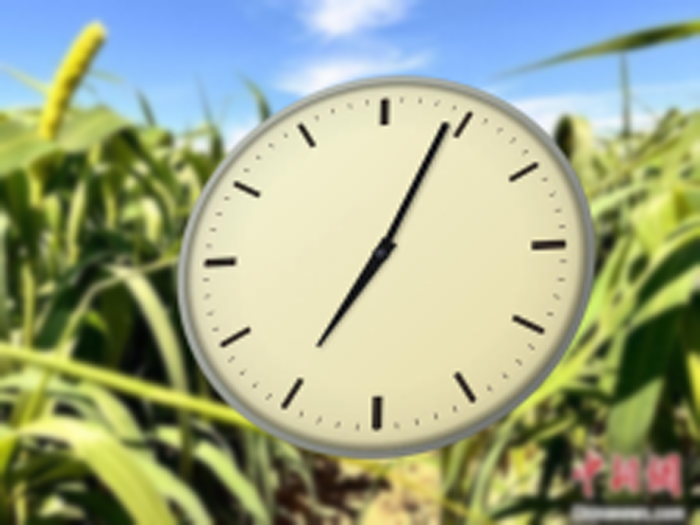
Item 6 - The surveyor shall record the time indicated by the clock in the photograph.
7:04
